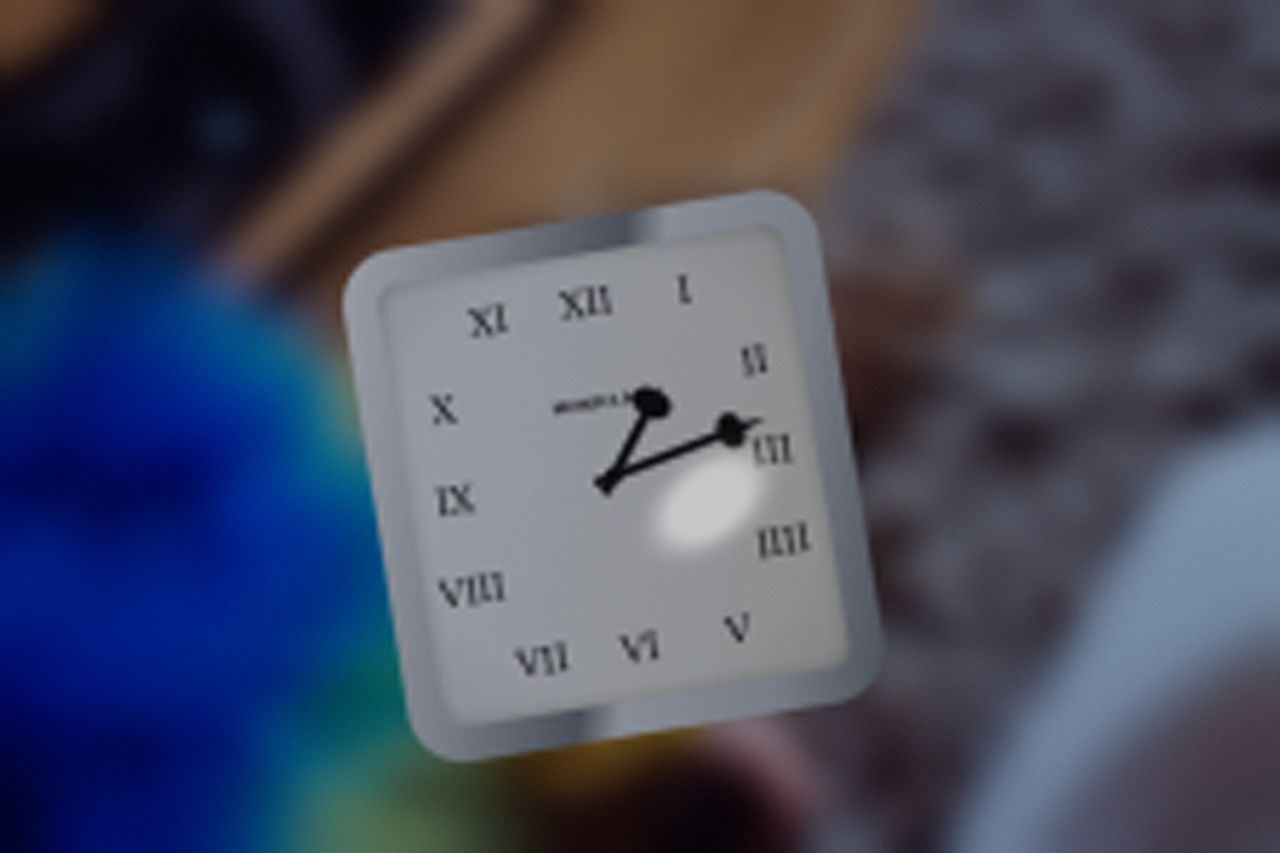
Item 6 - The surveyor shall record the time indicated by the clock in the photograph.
1:13
